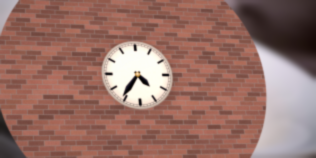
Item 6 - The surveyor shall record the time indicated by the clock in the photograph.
4:36
